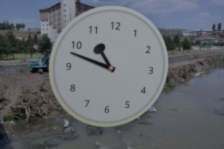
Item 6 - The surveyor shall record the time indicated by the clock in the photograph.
10:48
